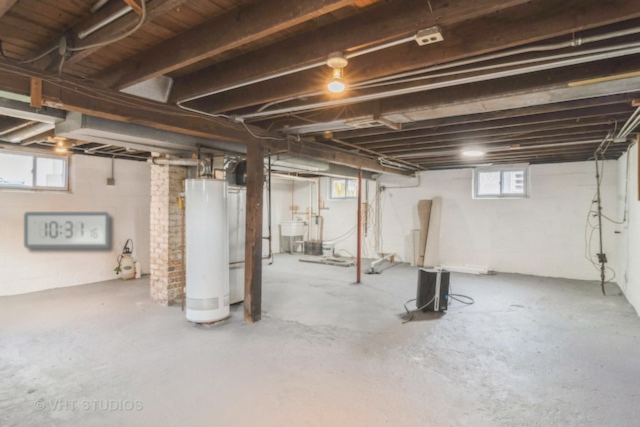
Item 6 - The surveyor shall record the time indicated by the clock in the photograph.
10:31
